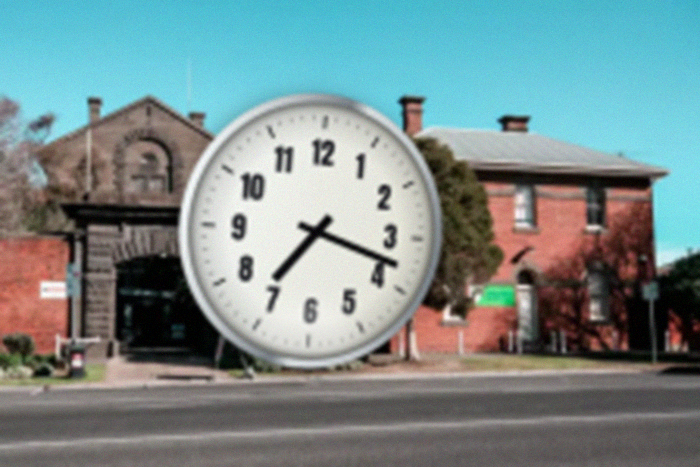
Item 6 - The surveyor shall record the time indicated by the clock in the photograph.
7:18
